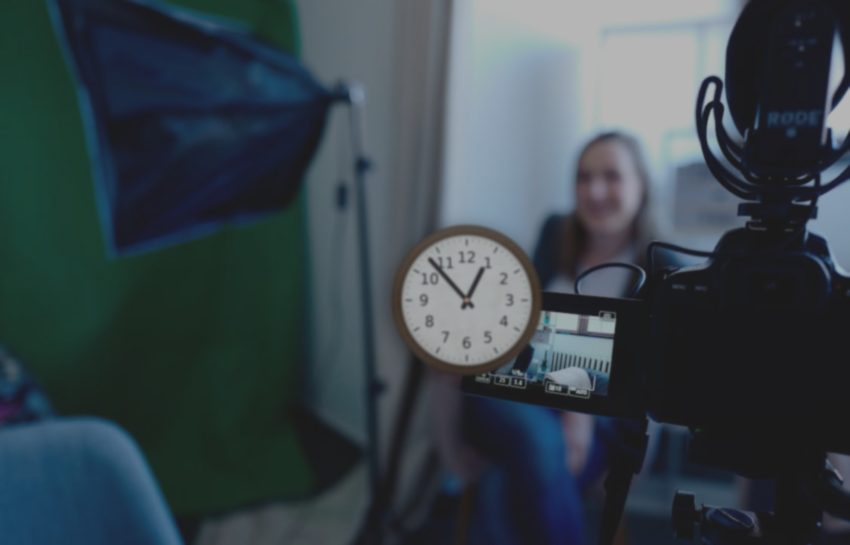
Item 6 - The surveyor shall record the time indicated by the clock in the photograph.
12:53
